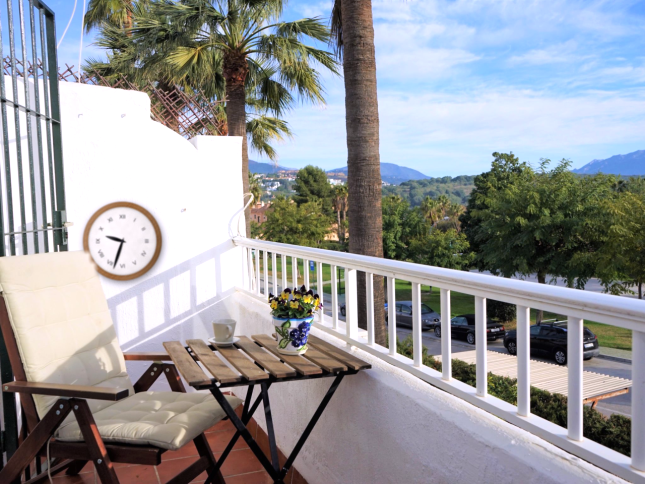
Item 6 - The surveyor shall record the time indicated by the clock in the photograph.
9:33
